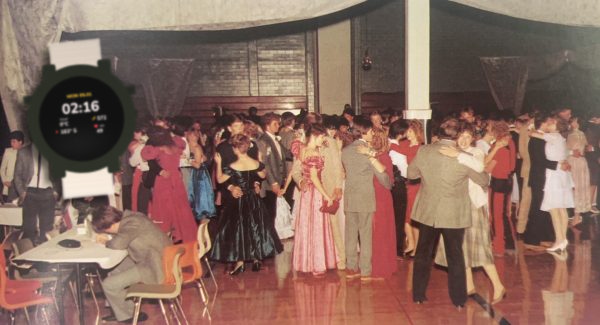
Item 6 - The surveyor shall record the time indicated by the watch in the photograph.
2:16
